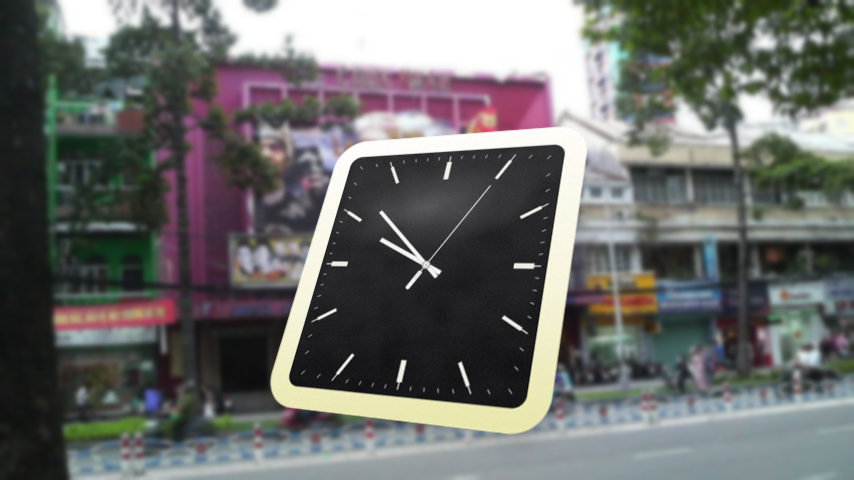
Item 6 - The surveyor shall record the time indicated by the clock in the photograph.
9:52:05
